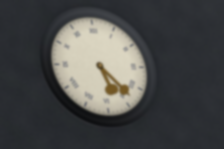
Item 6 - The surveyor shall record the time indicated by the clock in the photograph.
5:23
